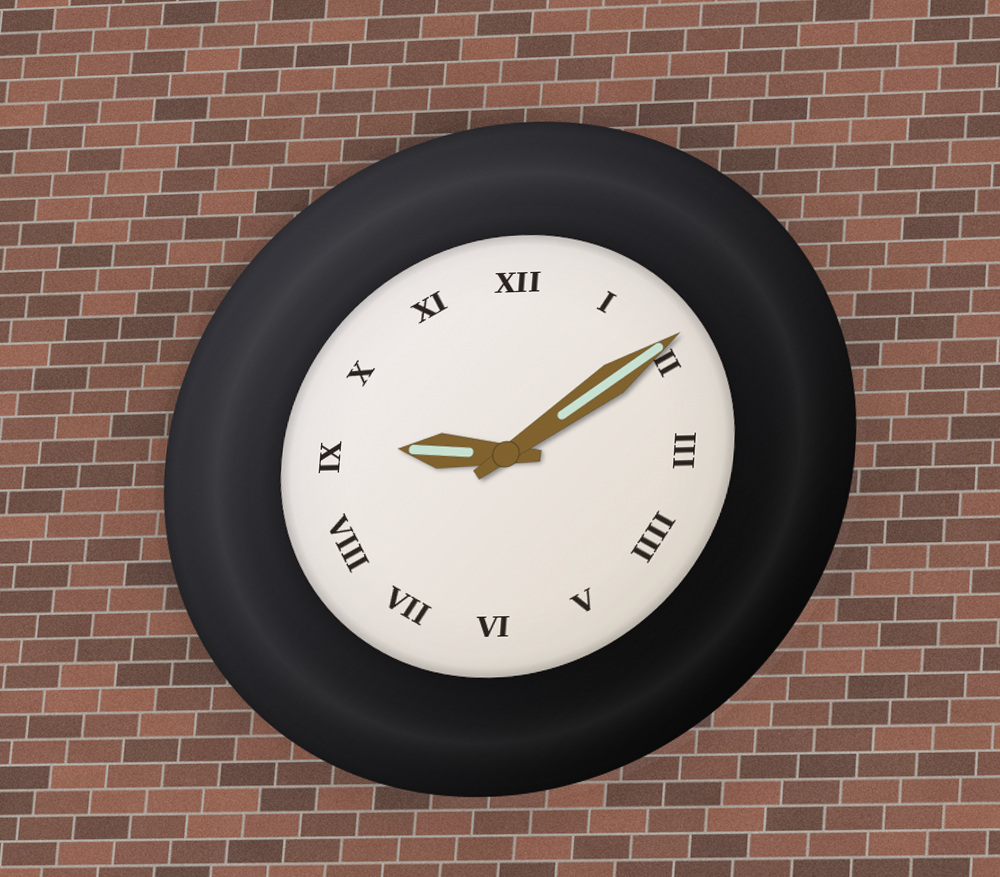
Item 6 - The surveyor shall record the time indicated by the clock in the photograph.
9:09
